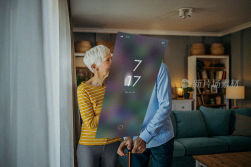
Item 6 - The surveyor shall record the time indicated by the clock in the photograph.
7:17
